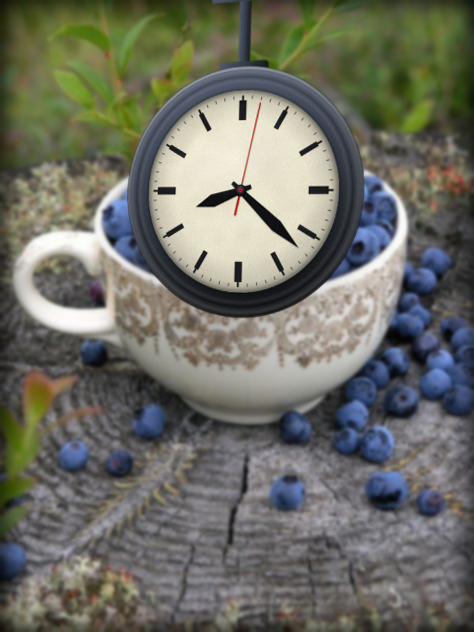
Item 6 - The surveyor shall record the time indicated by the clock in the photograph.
8:22:02
